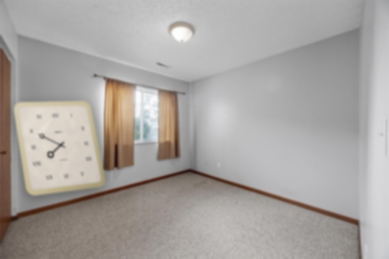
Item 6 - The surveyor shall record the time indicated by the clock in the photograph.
7:50
